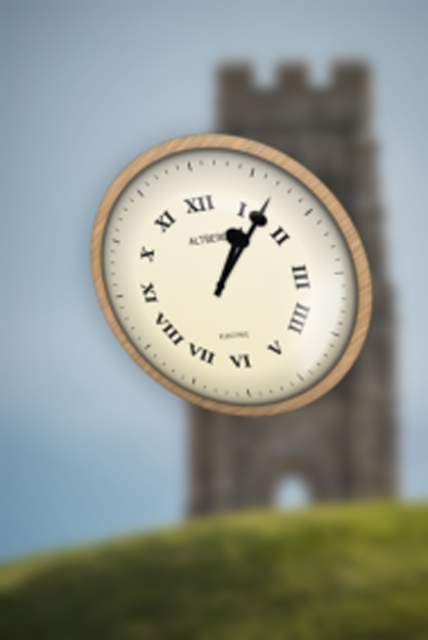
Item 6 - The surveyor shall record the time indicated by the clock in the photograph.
1:07
